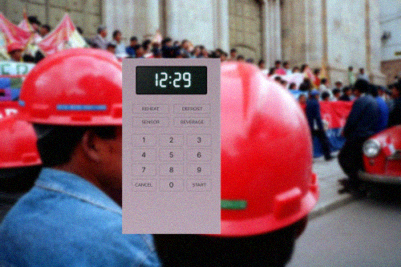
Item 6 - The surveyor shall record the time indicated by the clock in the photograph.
12:29
